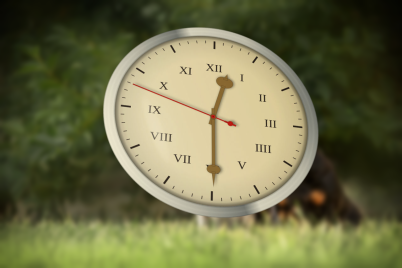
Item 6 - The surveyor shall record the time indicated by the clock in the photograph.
12:29:48
